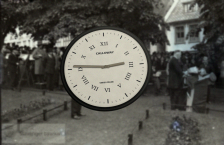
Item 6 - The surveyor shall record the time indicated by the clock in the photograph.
2:46
